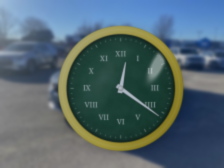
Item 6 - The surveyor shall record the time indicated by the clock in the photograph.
12:21
